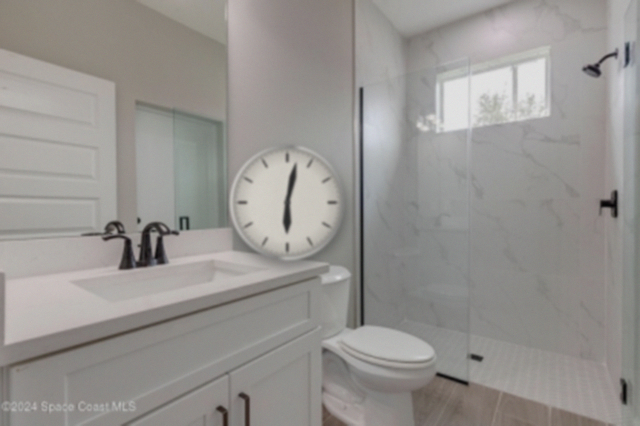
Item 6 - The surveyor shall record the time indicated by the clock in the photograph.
6:02
